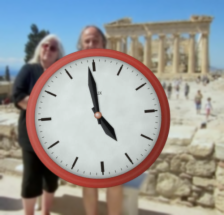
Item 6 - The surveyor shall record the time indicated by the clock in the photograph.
4:59
